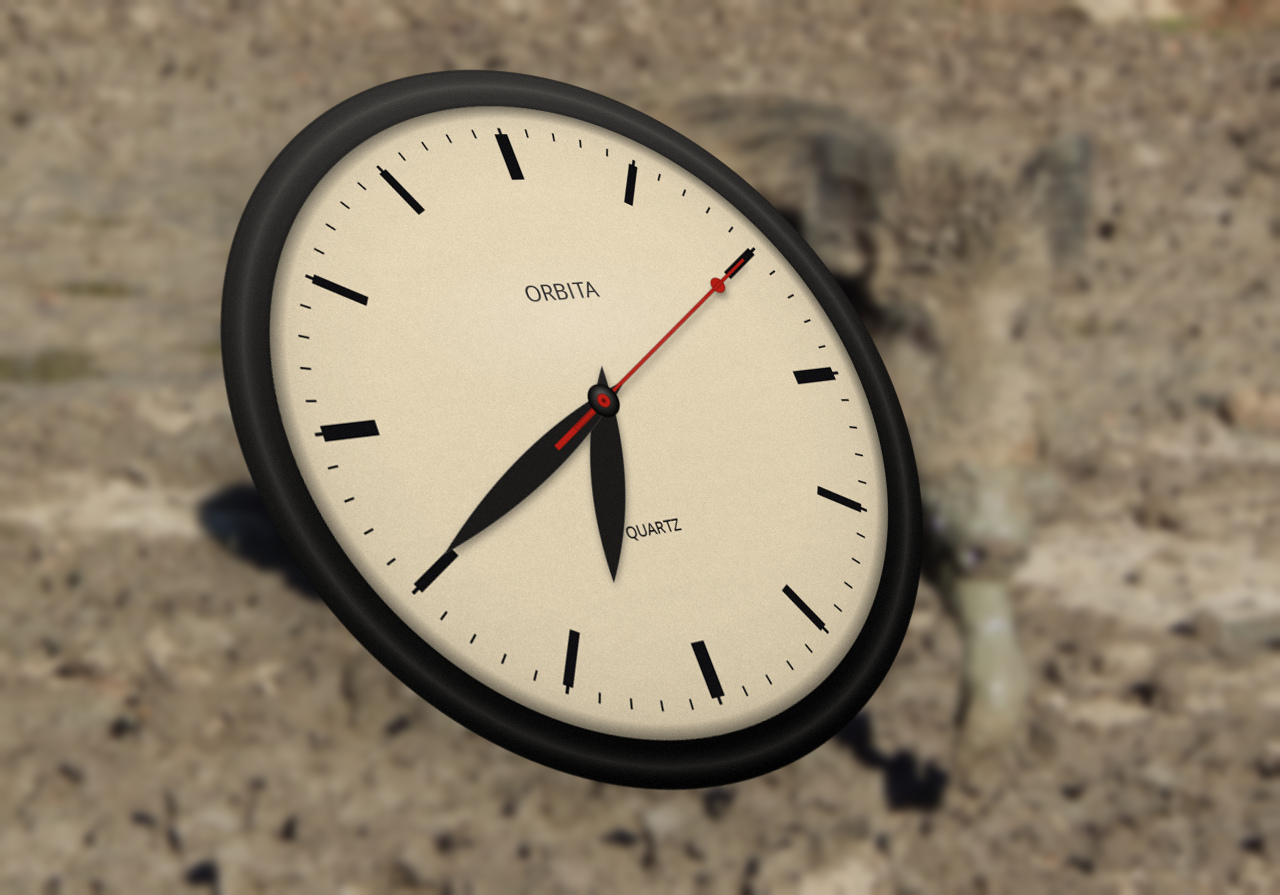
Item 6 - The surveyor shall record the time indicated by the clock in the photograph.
6:40:10
